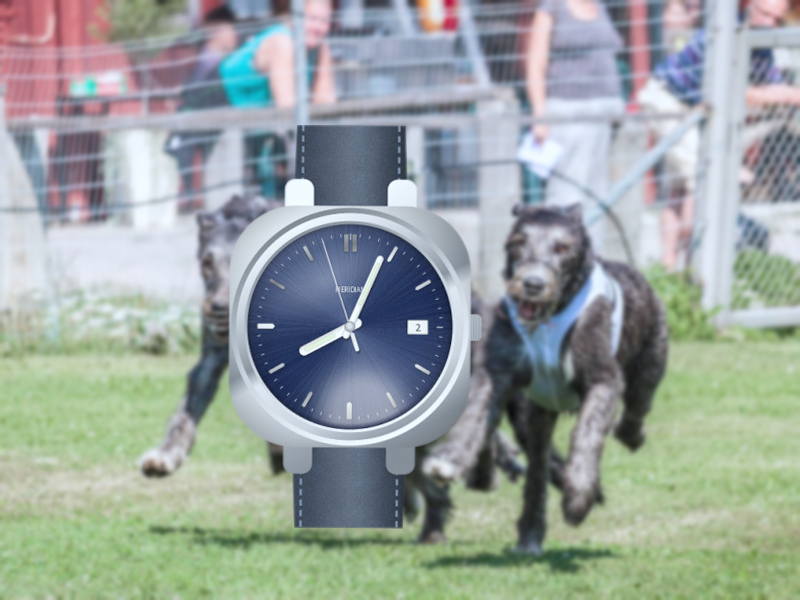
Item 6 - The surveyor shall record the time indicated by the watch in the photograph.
8:03:57
